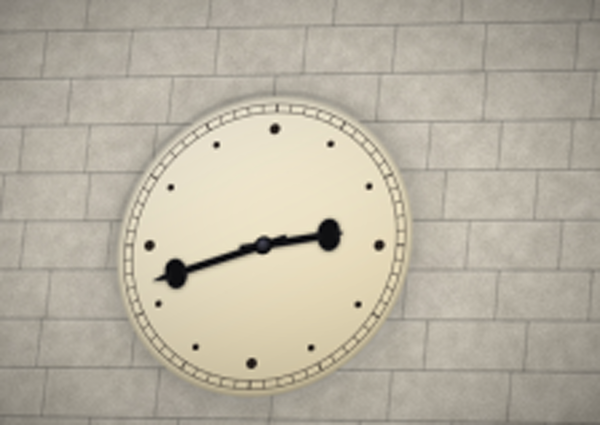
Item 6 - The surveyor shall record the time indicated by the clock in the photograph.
2:42
